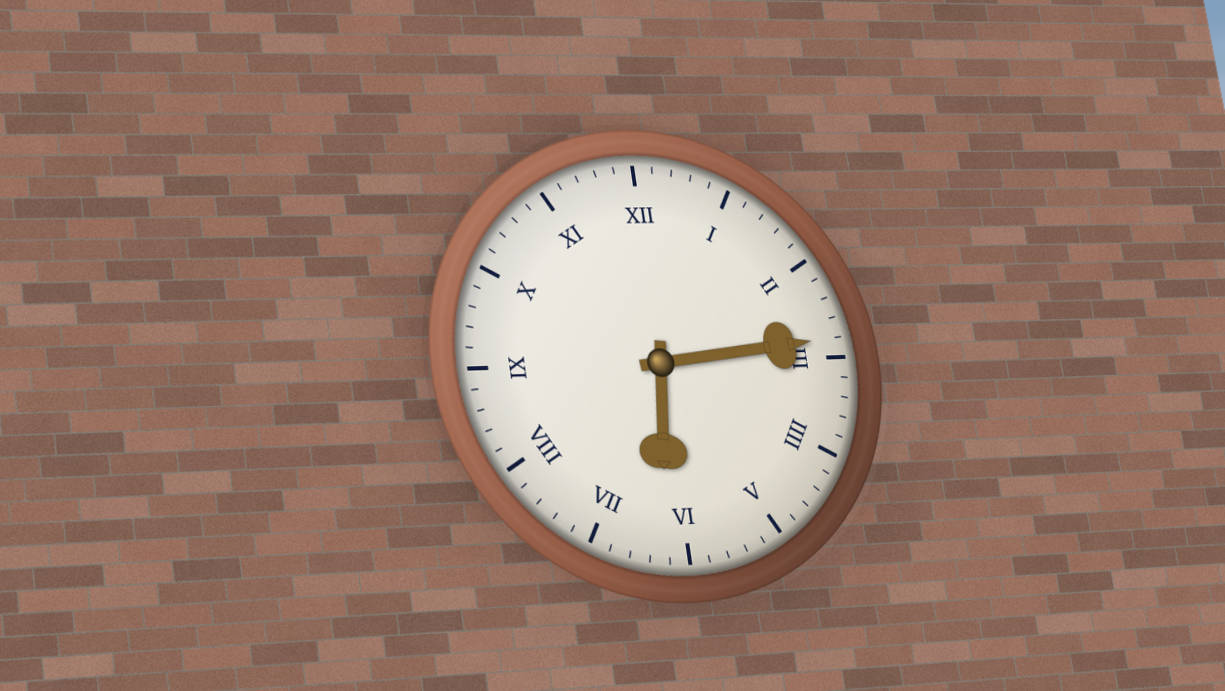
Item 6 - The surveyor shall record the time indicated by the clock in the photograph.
6:14
